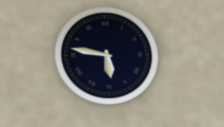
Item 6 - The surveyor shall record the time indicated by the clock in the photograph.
5:47
